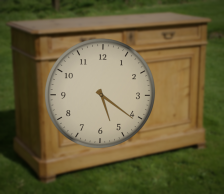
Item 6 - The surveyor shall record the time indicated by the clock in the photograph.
5:21
